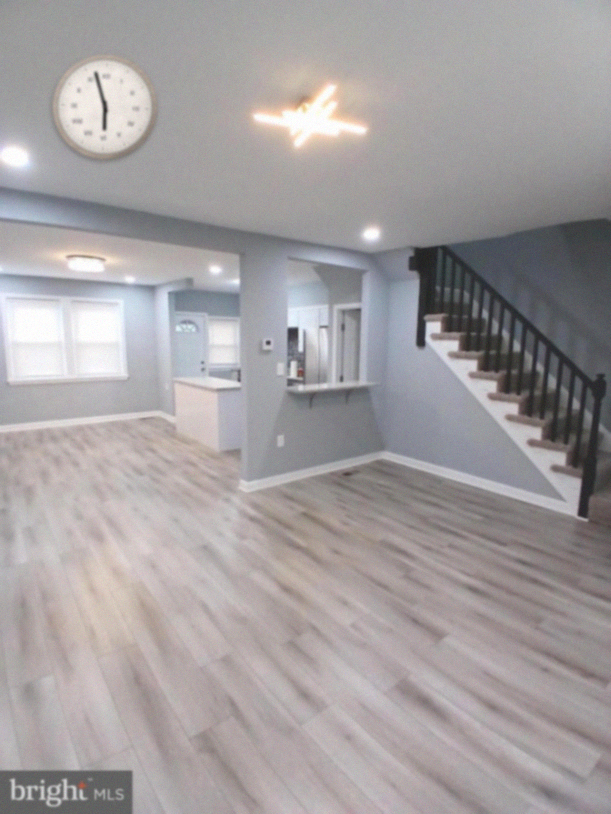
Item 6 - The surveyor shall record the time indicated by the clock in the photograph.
5:57
